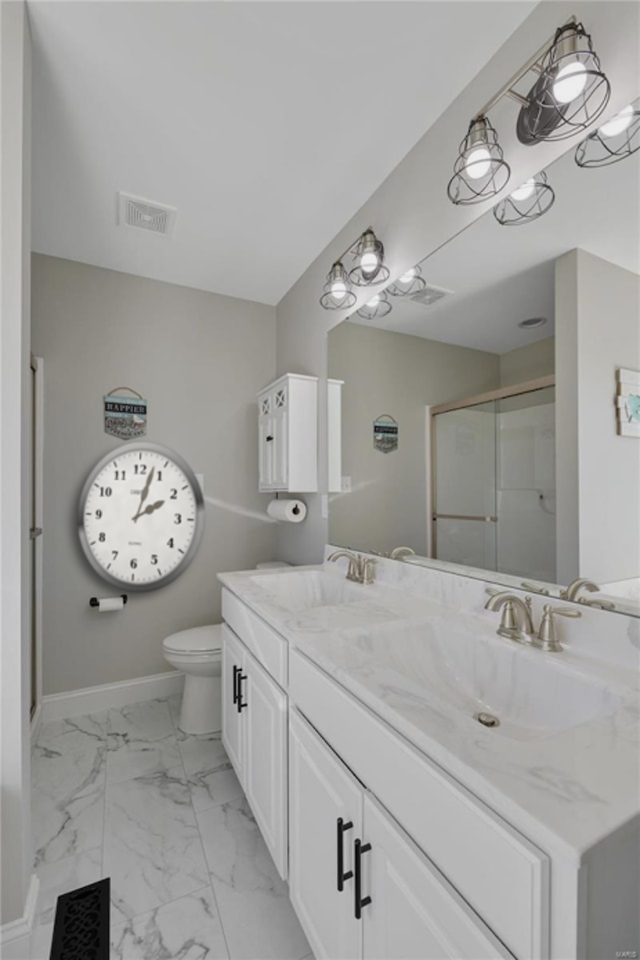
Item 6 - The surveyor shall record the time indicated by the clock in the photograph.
2:03
